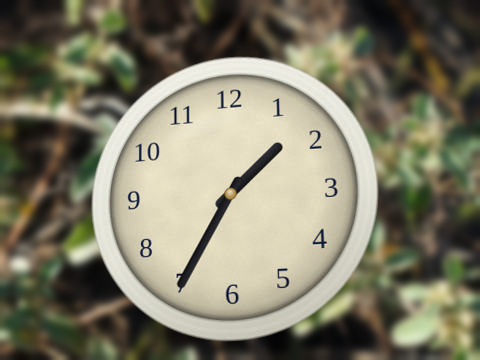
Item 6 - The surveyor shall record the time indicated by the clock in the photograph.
1:35
